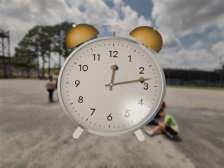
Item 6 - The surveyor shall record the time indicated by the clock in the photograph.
12:13
